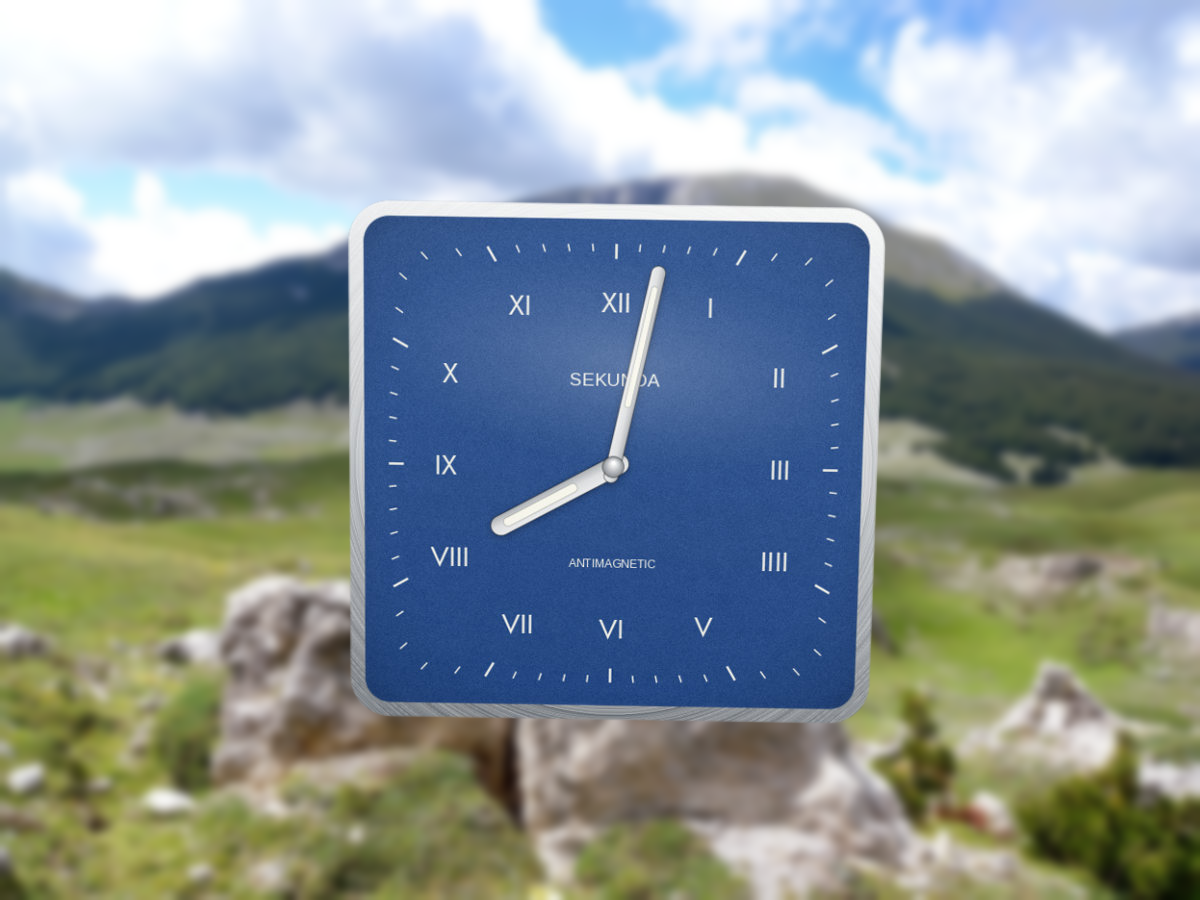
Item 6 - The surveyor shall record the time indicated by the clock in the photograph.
8:02
